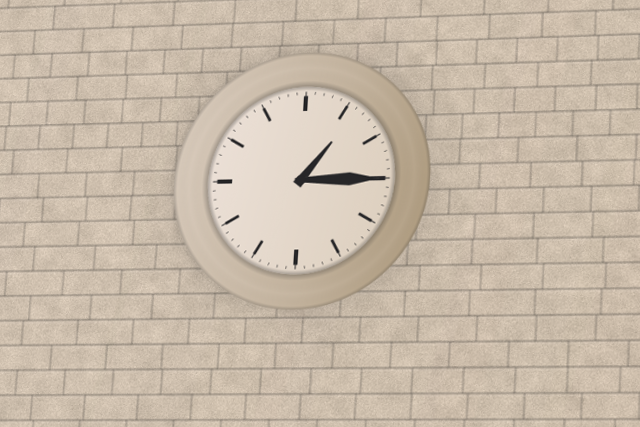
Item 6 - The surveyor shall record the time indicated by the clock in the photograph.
1:15
